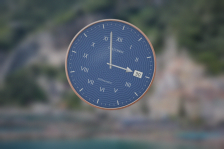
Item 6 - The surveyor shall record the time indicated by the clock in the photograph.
2:57
